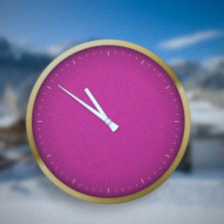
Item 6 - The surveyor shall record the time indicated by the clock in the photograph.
10:51
